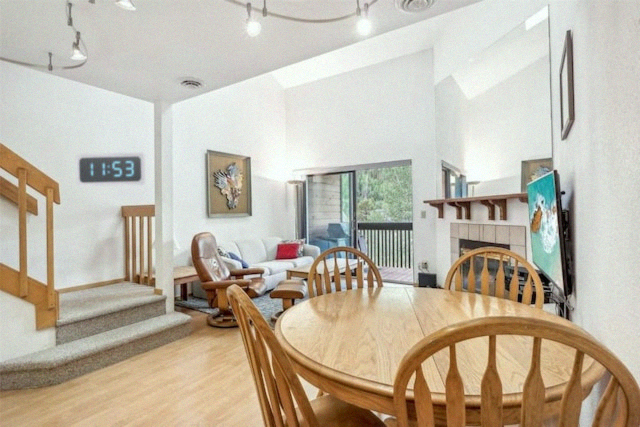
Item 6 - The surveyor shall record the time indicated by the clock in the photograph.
11:53
